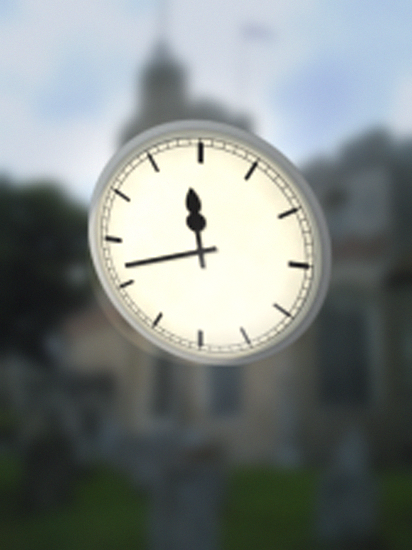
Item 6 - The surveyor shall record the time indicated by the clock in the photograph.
11:42
